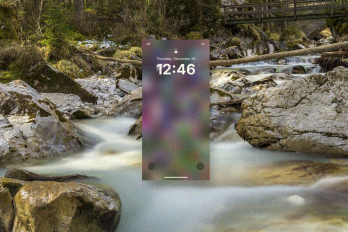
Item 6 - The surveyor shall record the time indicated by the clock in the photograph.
12:46
